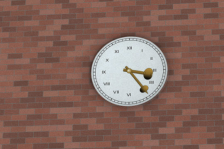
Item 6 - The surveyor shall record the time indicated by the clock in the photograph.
3:24
